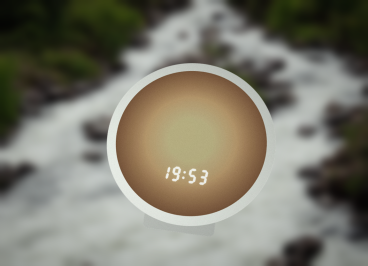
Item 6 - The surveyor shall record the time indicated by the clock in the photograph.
19:53
